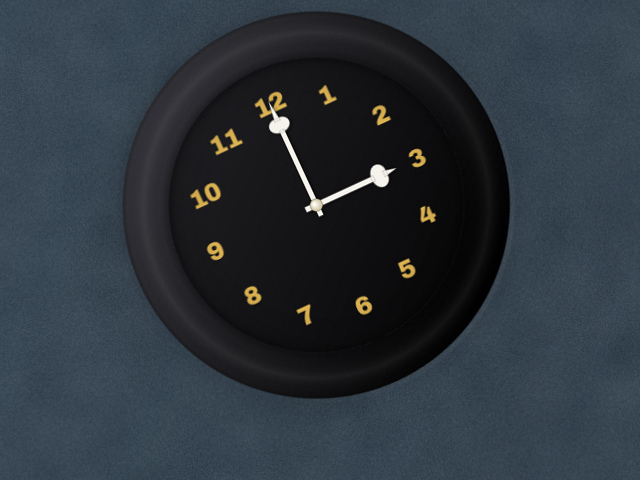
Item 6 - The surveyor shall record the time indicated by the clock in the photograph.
3:00
